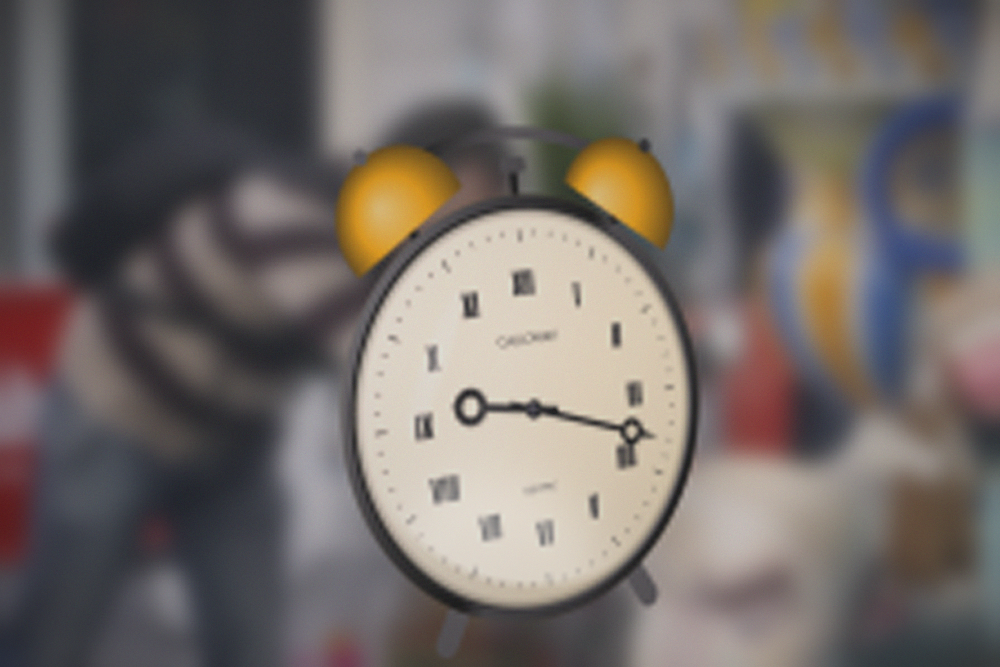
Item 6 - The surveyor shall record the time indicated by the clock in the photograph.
9:18
